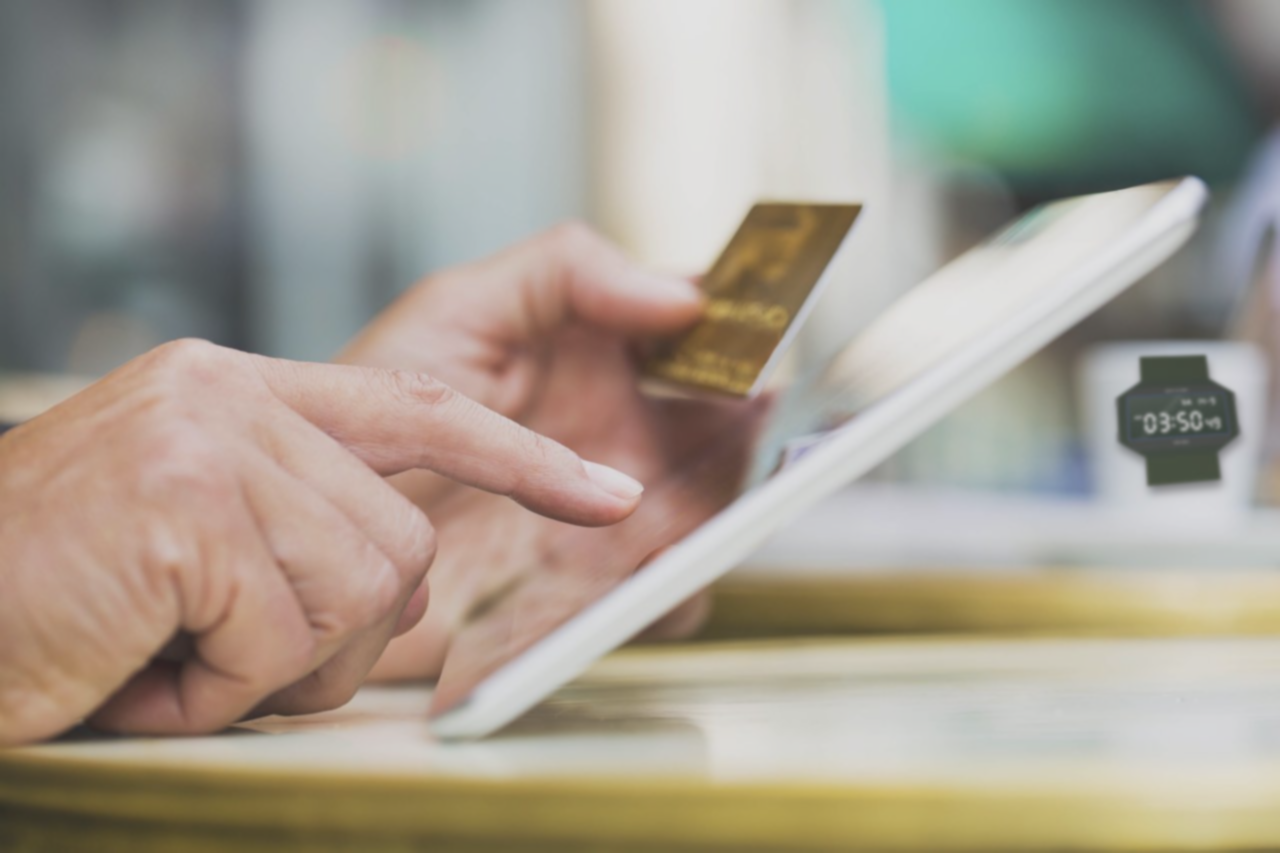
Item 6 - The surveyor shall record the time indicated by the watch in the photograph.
3:50
